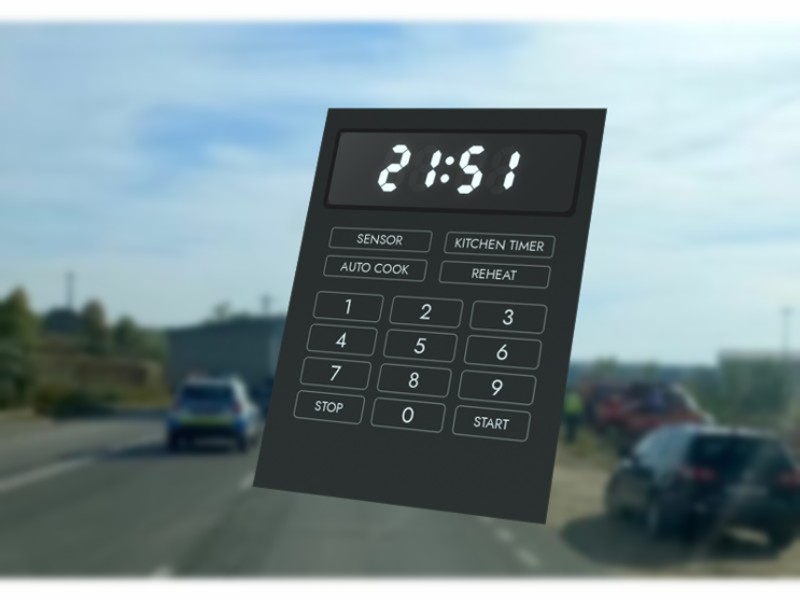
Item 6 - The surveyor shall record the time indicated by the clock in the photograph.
21:51
